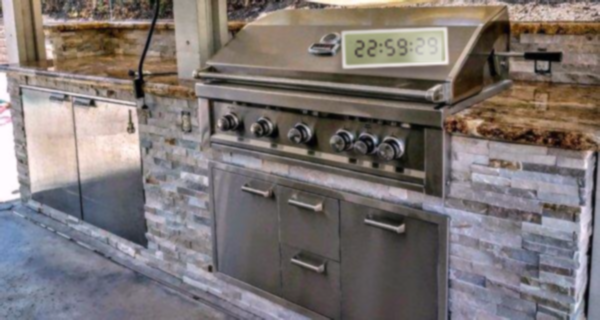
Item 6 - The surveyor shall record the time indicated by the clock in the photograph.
22:59:29
